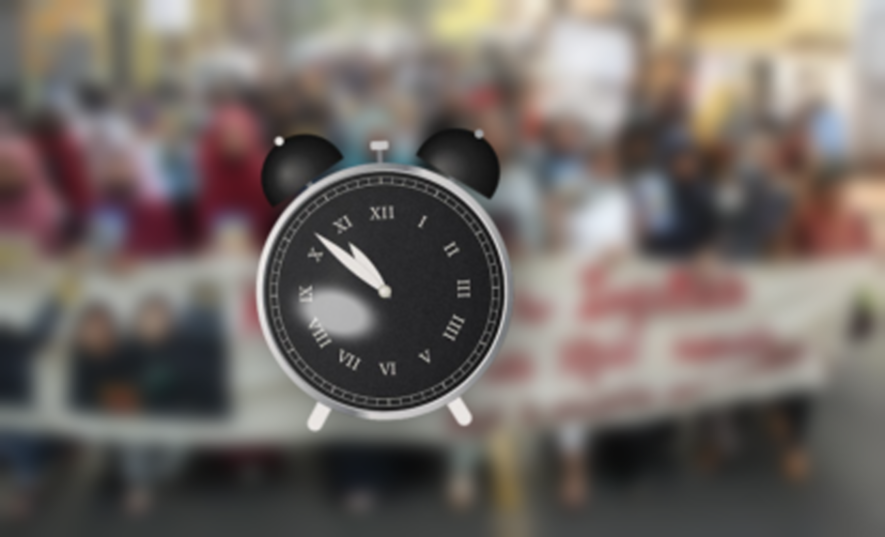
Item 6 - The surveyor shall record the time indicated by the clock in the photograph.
10:52
